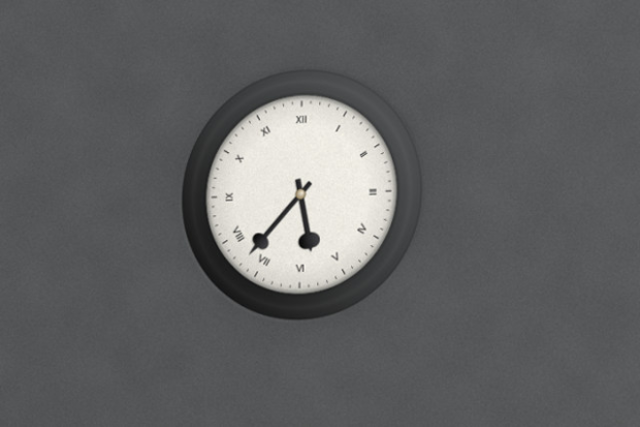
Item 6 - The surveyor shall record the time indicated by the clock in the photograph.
5:37
